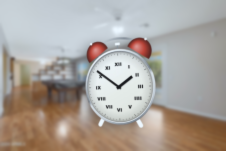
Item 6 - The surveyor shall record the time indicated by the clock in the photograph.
1:51
